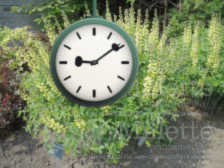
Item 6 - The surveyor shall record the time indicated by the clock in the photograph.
9:09
